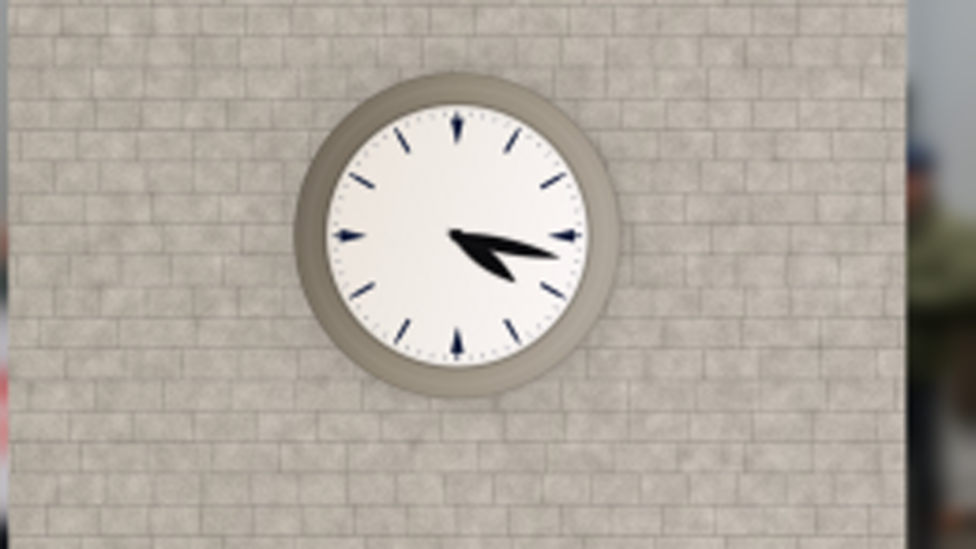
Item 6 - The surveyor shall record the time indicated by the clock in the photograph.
4:17
